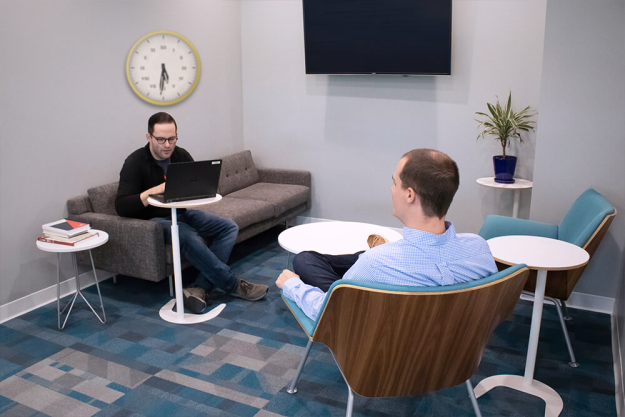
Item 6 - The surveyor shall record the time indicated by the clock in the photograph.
5:31
